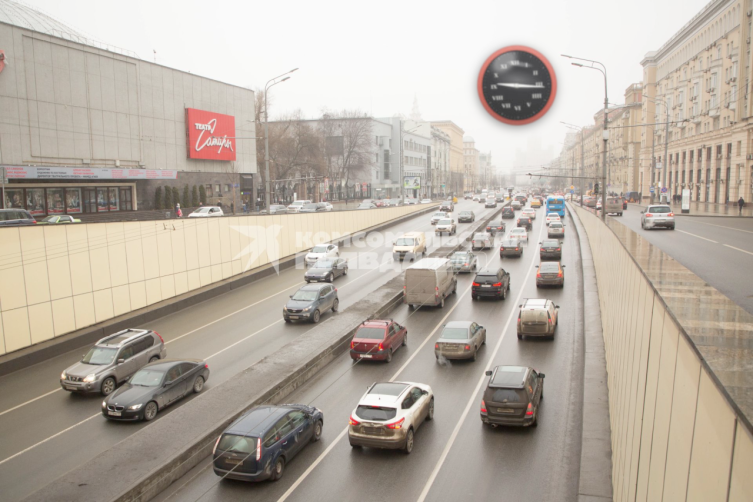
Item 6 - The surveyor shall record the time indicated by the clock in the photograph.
9:16
